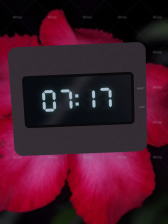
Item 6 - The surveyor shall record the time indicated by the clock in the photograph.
7:17
